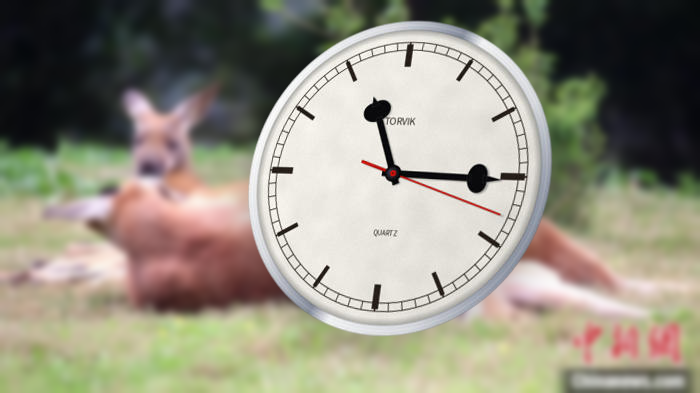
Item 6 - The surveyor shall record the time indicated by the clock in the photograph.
11:15:18
